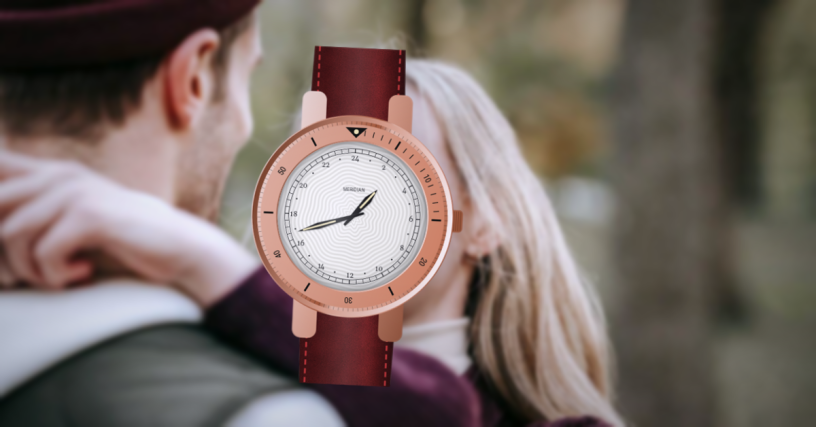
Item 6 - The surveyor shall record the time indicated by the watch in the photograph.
2:42
